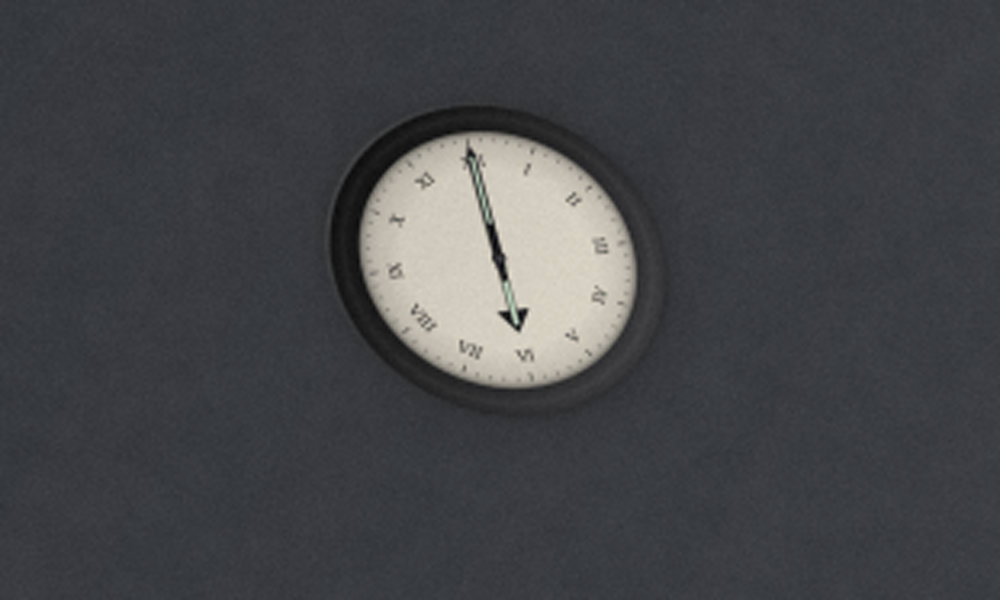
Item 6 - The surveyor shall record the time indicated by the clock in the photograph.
6:00
